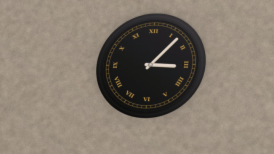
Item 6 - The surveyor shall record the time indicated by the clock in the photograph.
3:07
